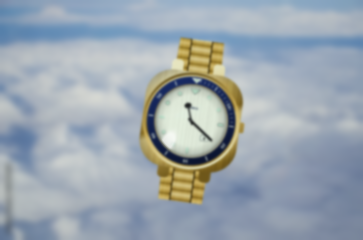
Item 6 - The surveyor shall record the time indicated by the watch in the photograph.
11:21
